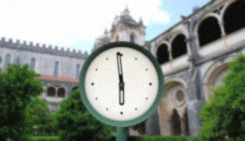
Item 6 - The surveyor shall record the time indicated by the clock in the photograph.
5:59
